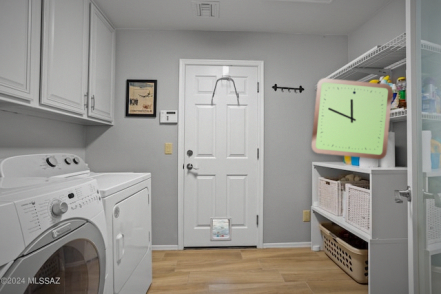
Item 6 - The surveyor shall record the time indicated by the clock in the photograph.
11:48
